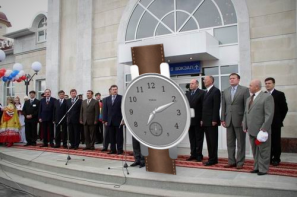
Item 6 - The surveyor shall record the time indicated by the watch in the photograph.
7:11
